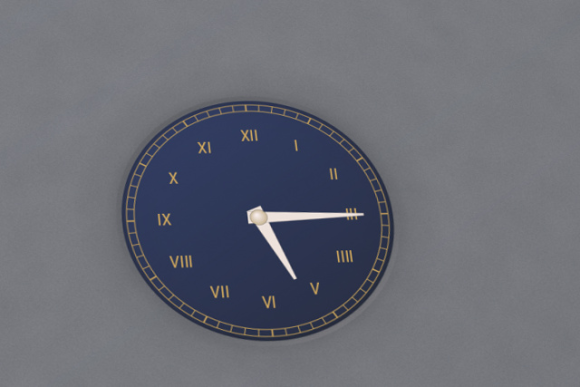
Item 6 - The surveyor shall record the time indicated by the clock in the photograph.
5:15
